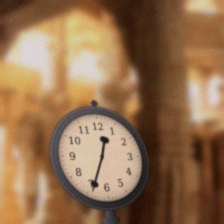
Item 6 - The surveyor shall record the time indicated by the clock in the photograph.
12:34
